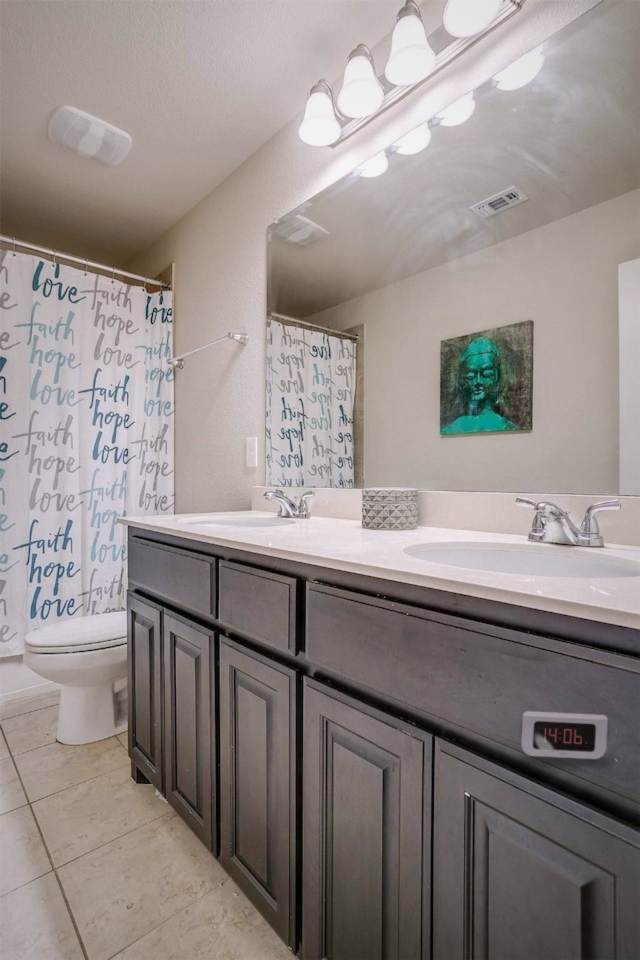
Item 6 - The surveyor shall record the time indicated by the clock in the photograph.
14:06
